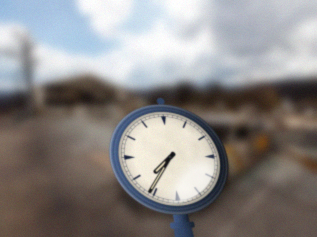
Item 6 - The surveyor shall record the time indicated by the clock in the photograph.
7:36
